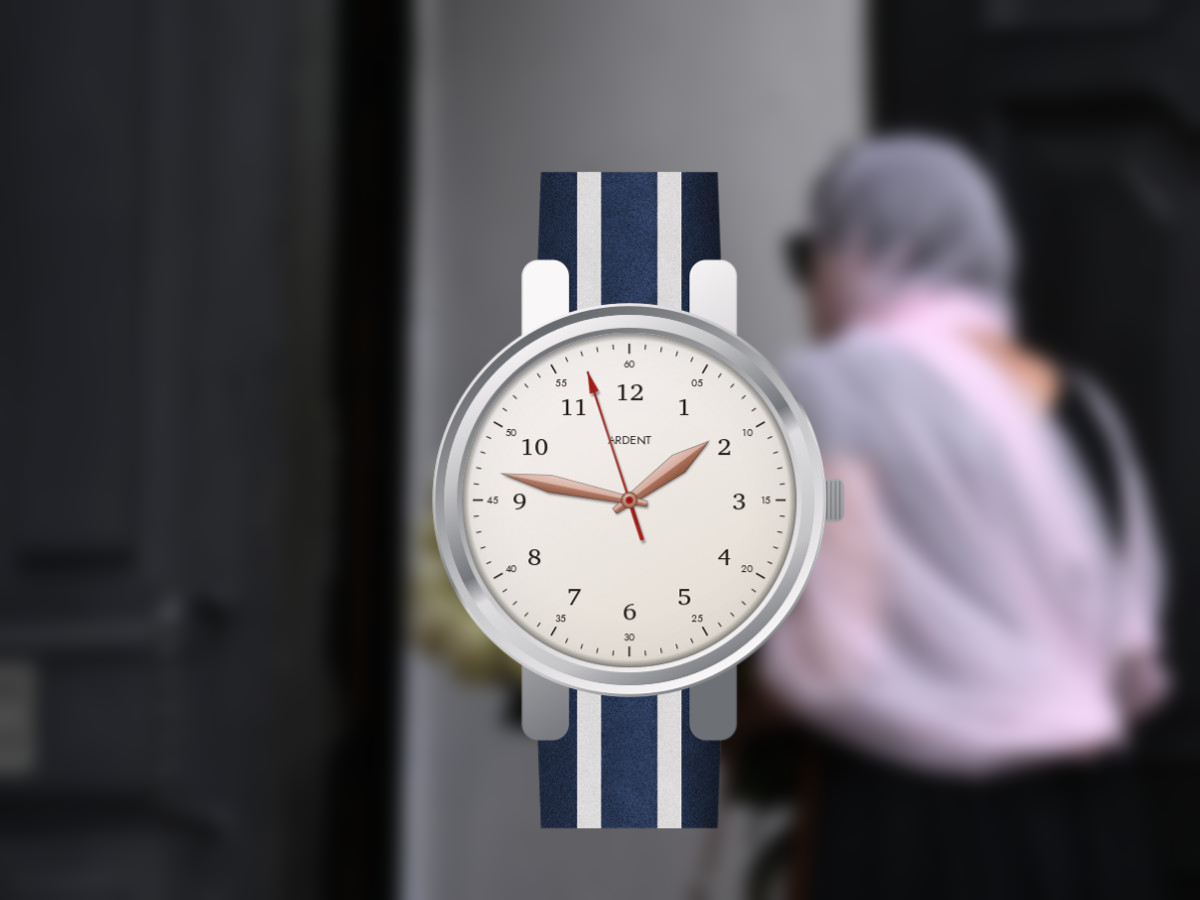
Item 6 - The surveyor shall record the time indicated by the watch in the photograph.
1:46:57
